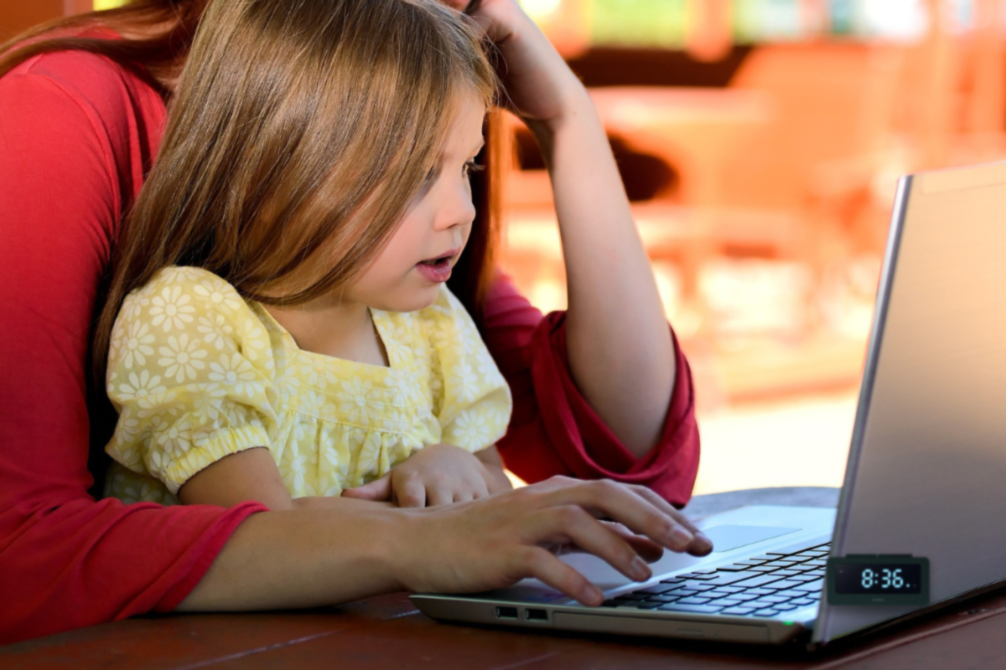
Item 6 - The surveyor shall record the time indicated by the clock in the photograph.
8:36
